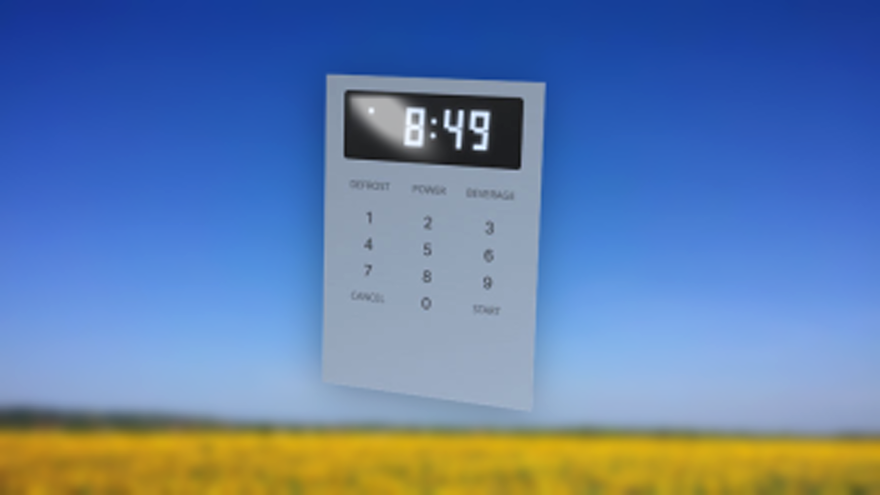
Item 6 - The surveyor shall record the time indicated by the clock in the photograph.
8:49
